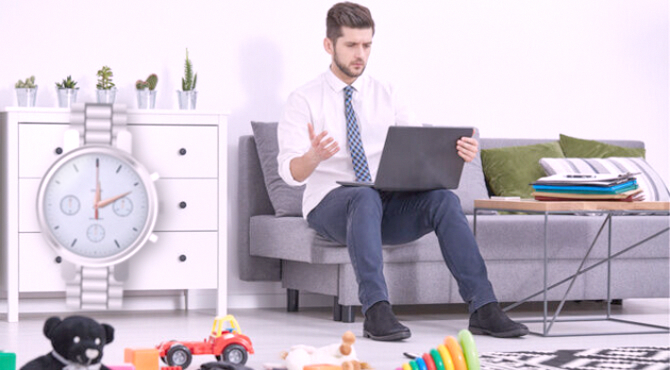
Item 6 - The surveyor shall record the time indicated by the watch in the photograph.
12:11
